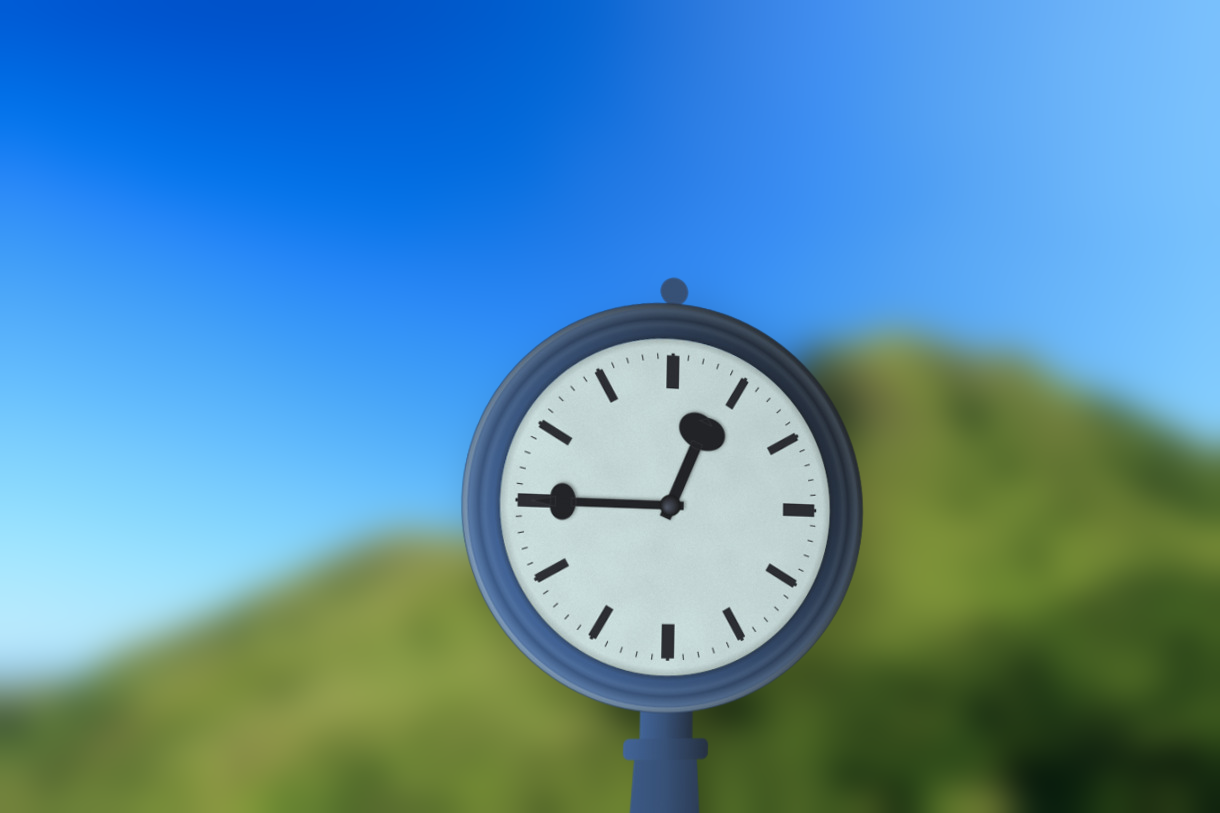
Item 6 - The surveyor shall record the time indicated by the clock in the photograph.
12:45
